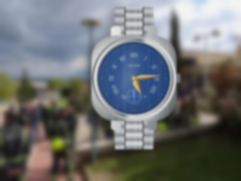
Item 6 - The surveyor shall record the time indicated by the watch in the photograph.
5:14
